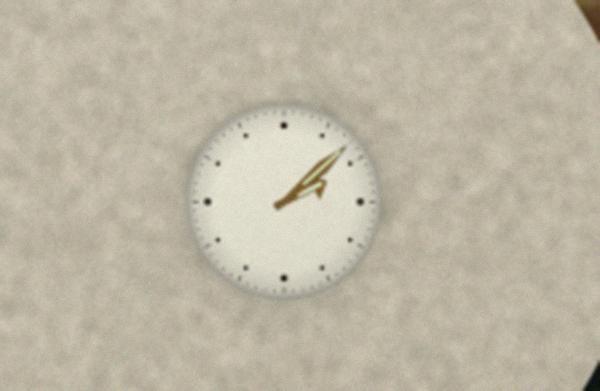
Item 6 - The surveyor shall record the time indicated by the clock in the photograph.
2:08
